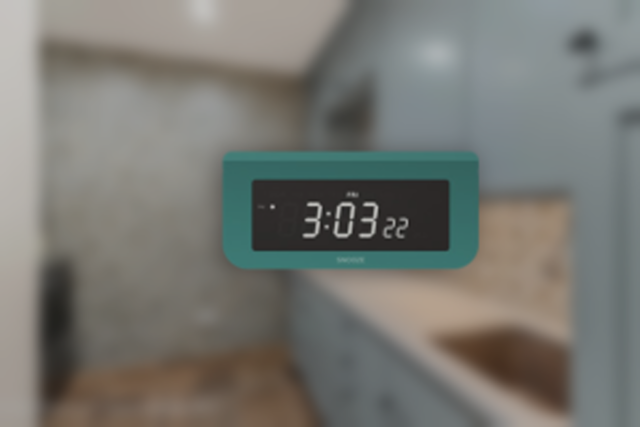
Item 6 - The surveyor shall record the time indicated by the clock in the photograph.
3:03:22
